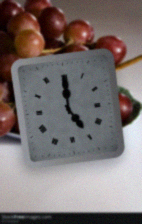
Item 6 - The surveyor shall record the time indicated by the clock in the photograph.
5:00
